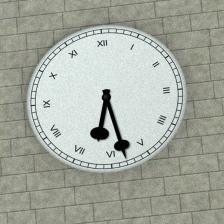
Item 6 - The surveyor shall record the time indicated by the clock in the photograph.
6:28
